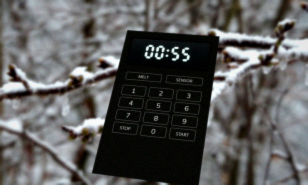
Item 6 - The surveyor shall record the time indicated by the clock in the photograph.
0:55
